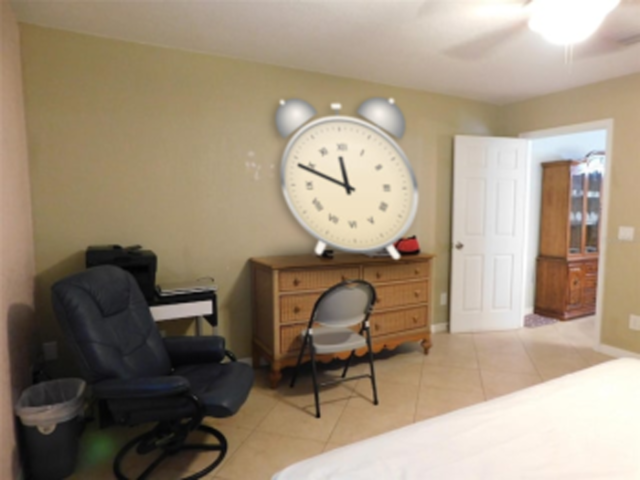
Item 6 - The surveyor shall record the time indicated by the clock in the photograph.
11:49
